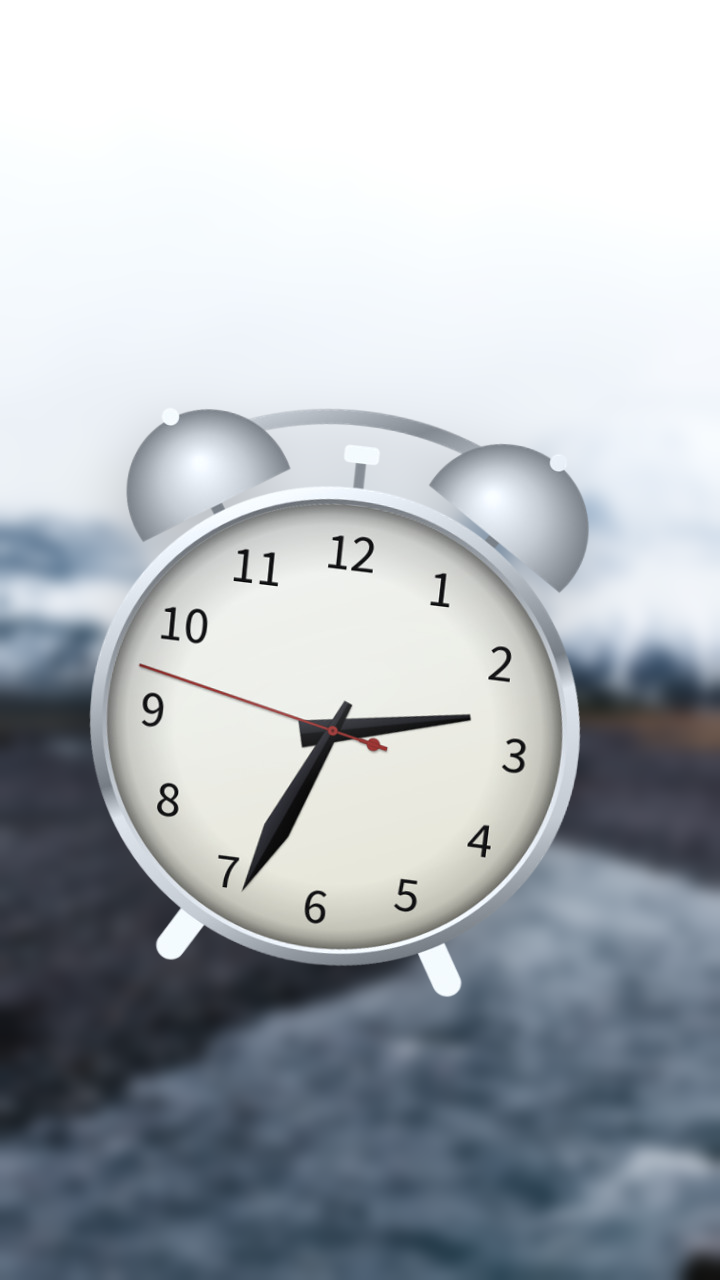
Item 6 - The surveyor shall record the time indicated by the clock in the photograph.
2:33:47
